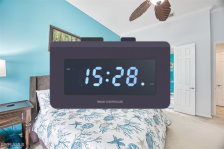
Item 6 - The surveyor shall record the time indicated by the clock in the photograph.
15:28
